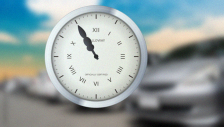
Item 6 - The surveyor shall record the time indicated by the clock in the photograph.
10:55
